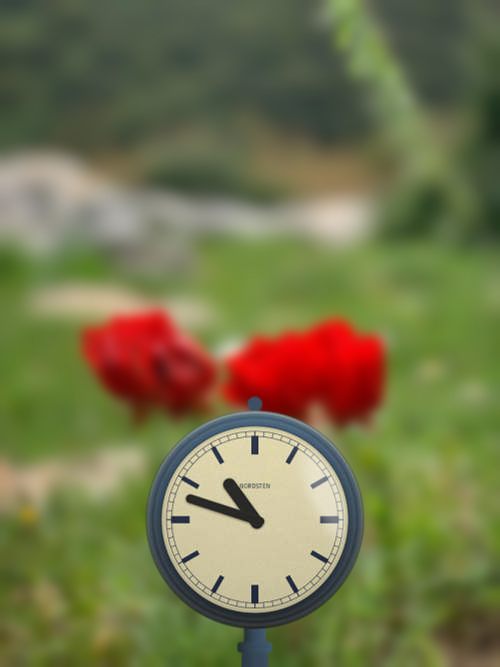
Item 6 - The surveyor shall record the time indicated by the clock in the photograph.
10:48
